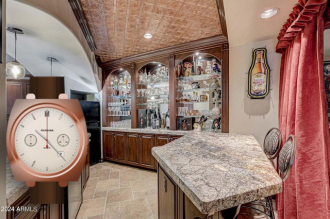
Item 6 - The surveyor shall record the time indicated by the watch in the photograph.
10:23
